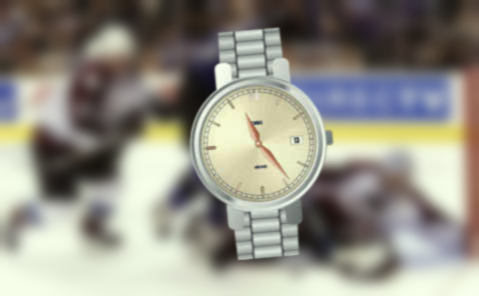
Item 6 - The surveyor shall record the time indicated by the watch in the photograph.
11:24
